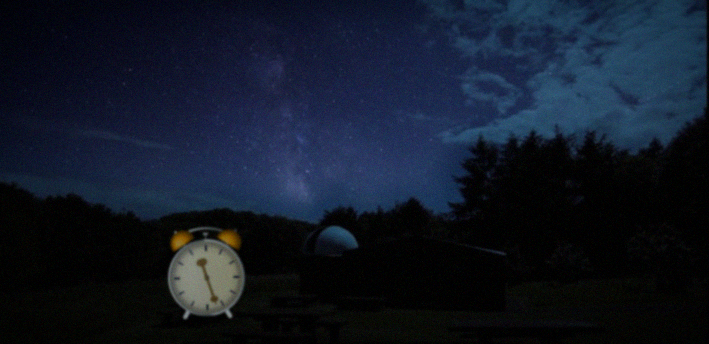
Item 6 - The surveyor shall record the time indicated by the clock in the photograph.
11:27
